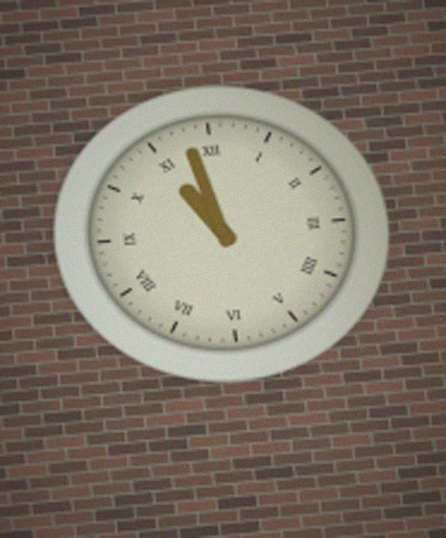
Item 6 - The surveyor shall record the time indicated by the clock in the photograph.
10:58
